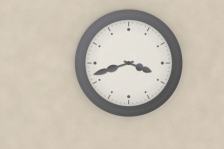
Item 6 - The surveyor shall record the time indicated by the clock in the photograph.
3:42
